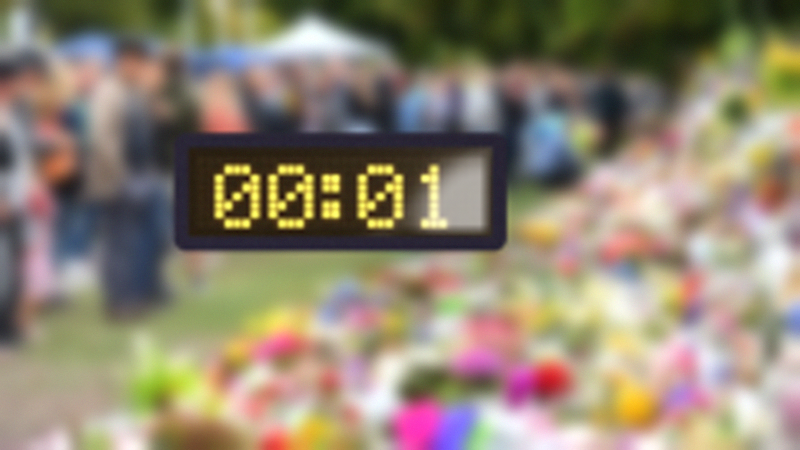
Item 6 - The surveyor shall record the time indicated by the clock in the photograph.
0:01
